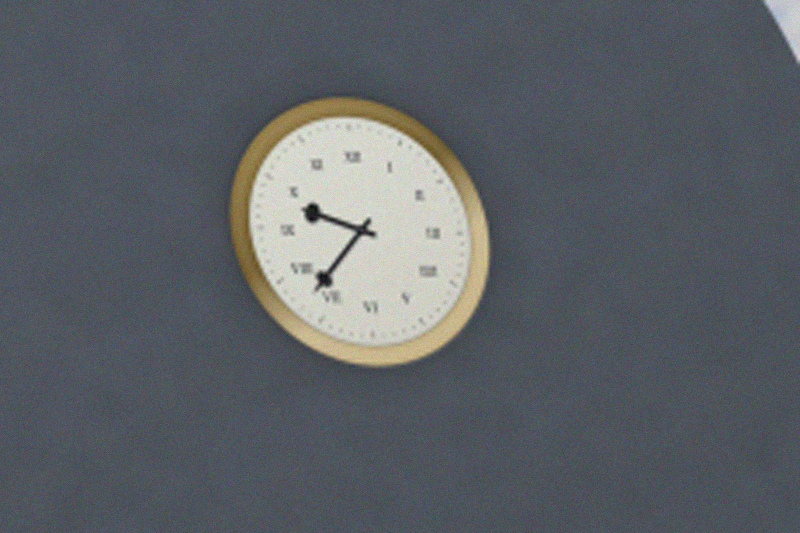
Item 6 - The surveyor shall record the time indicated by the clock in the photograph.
9:37
